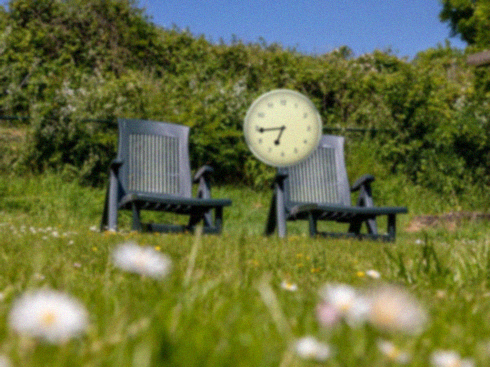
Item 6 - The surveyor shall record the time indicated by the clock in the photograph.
6:44
